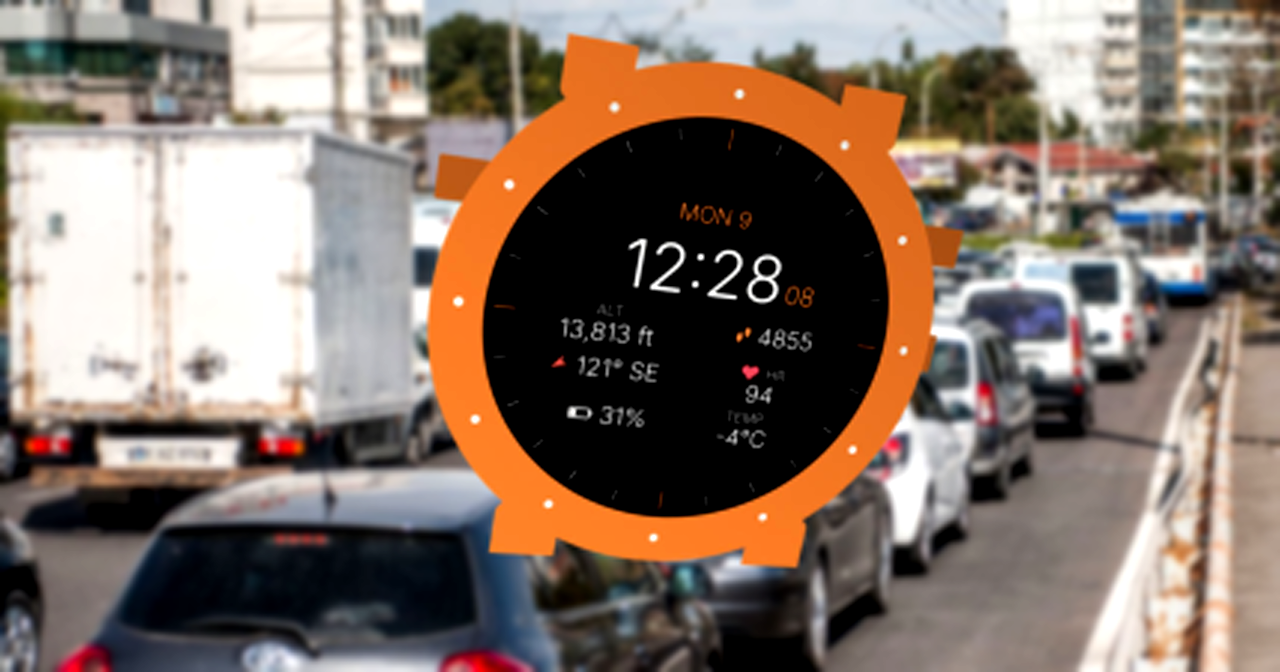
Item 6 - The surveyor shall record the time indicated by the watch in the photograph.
12:28:08
